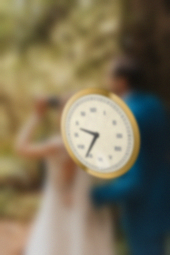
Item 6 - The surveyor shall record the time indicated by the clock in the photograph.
9:36
